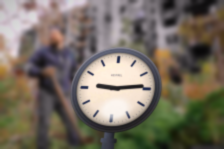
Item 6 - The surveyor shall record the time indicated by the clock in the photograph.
9:14
